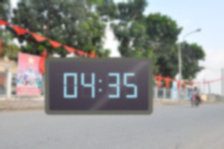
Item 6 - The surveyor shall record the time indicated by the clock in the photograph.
4:35
